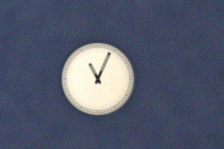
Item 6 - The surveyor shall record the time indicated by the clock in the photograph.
11:04
